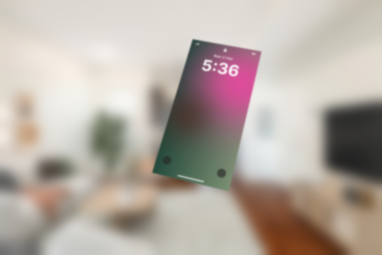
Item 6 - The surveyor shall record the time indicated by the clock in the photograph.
5:36
